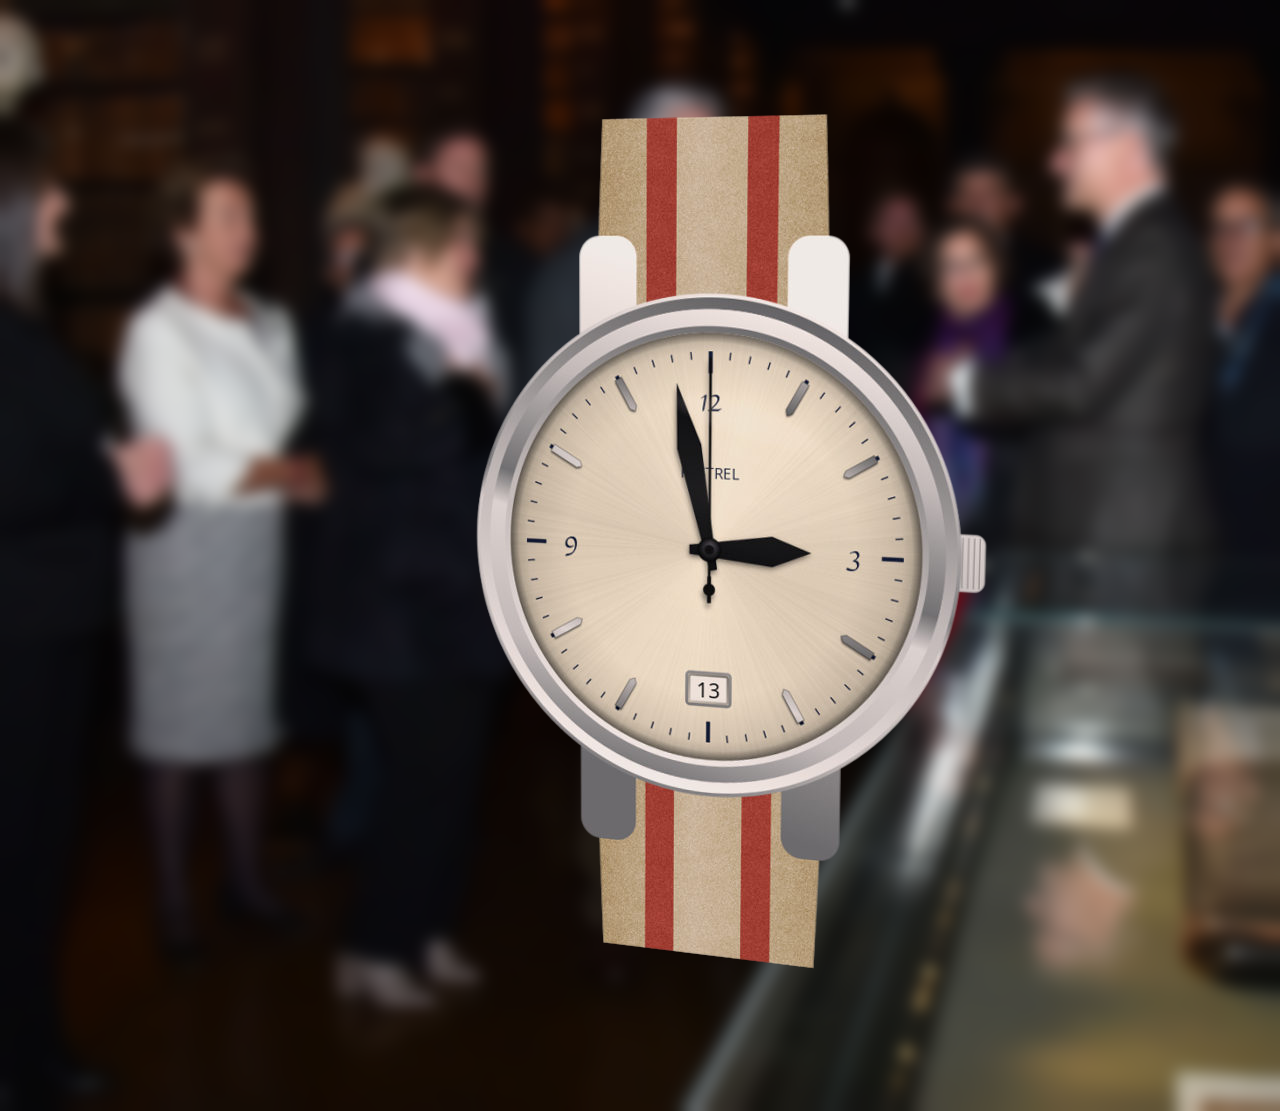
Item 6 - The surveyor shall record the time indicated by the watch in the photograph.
2:58:00
